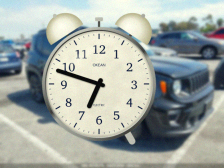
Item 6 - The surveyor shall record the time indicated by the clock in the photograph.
6:48
